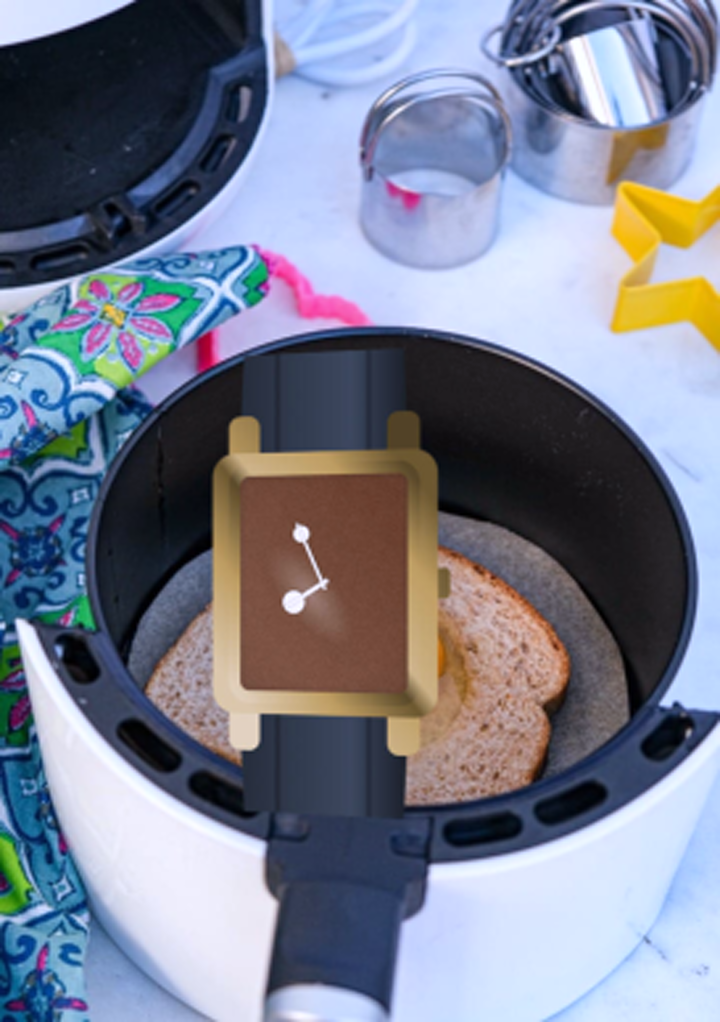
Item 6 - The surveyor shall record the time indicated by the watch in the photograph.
7:56
